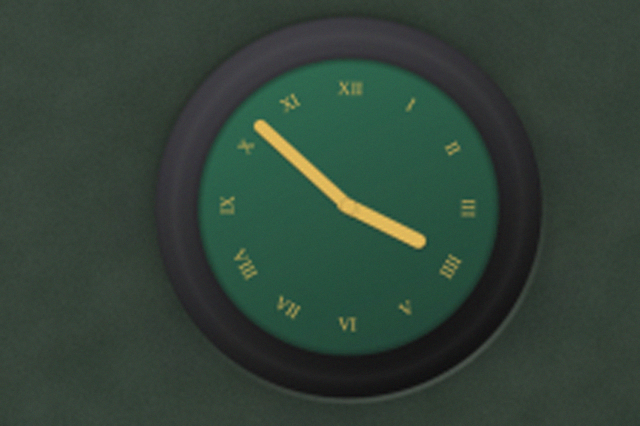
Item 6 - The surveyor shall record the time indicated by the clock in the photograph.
3:52
